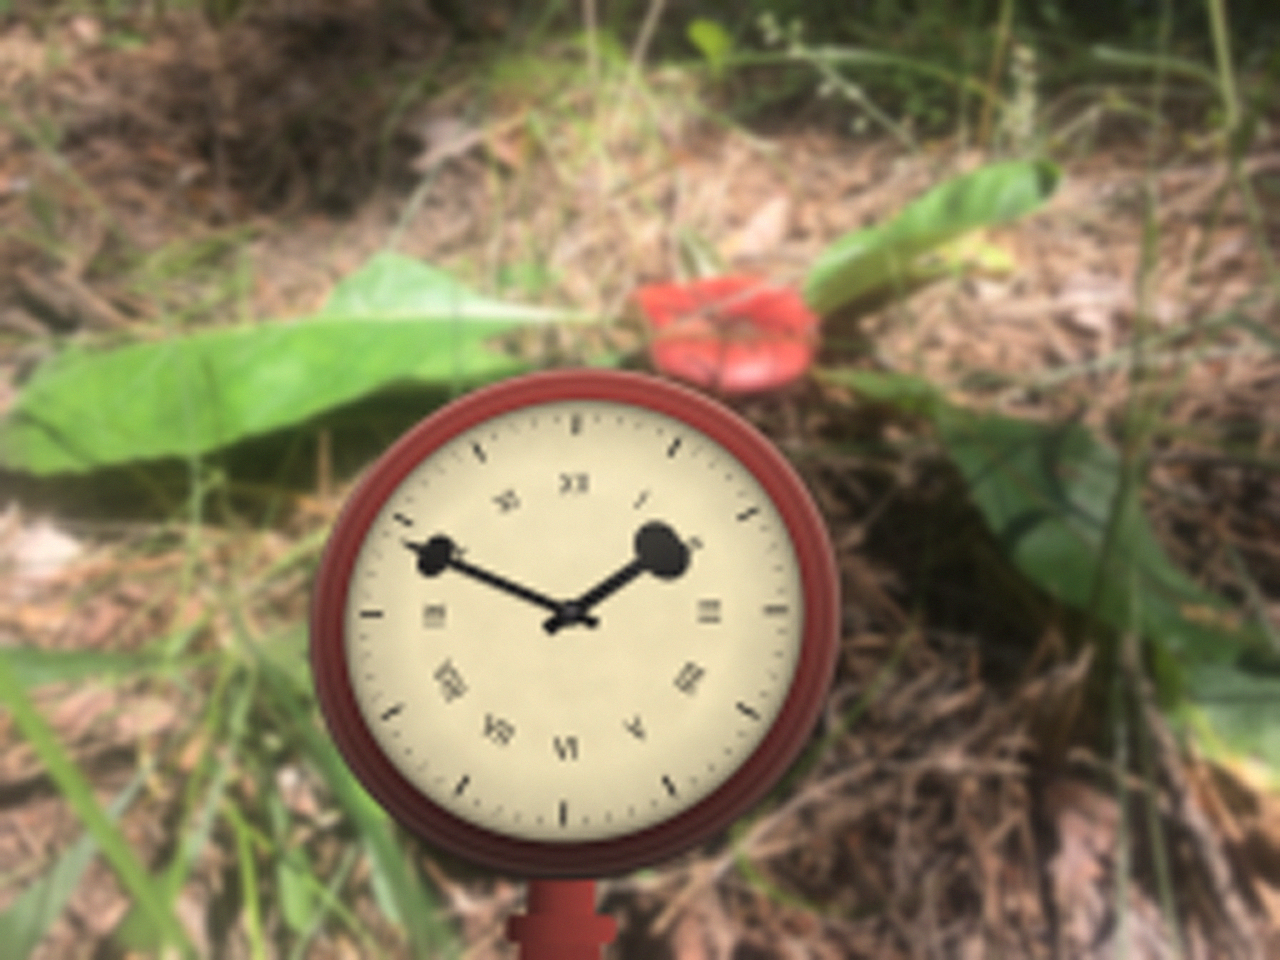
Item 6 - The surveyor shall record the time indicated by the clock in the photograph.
1:49
